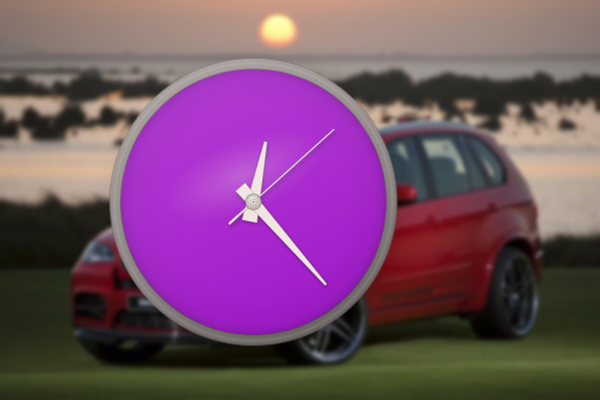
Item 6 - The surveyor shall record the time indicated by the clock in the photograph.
12:23:08
